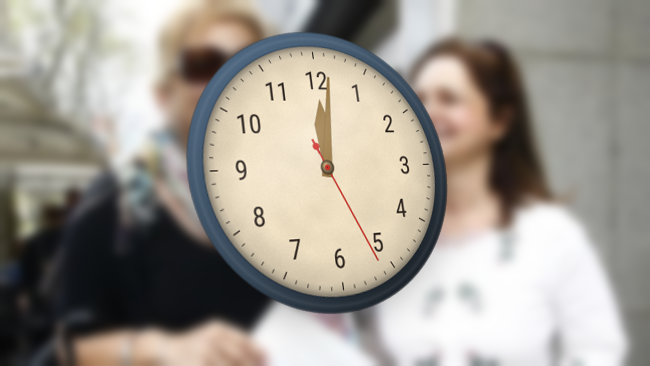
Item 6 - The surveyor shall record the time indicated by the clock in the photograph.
12:01:26
